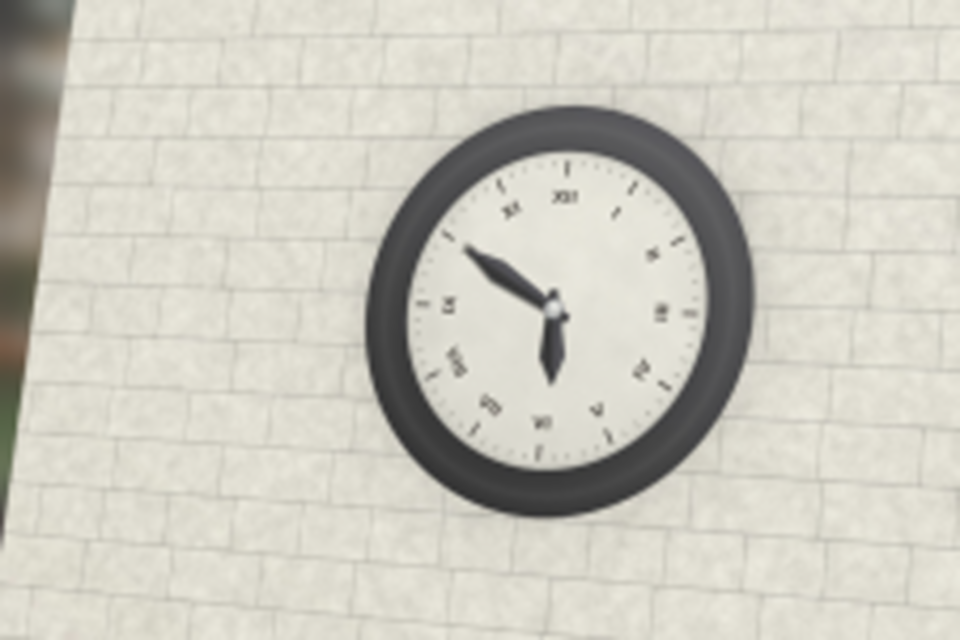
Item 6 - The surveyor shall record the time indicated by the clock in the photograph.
5:50
